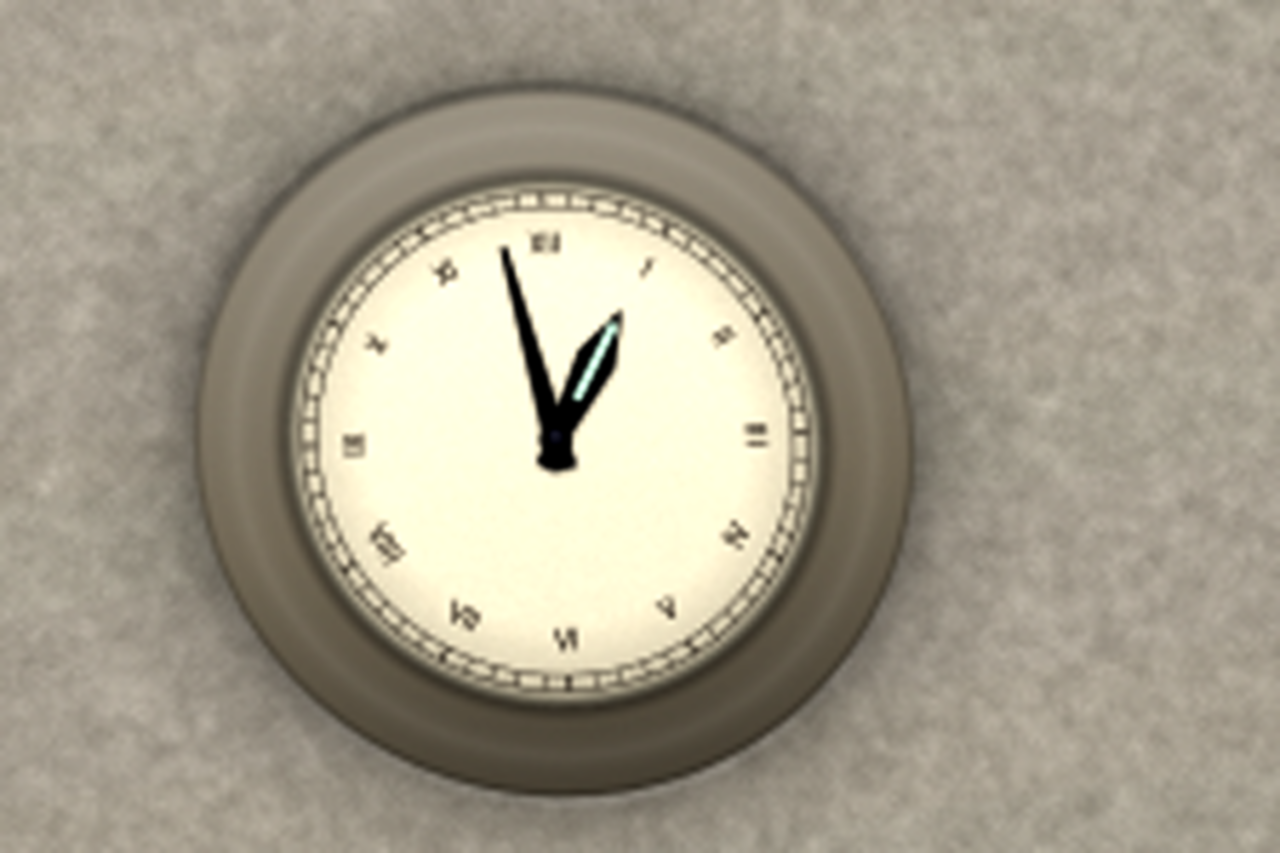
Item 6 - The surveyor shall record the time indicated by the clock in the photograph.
12:58
